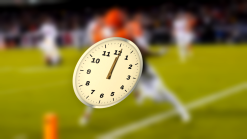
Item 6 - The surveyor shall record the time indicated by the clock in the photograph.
12:01
